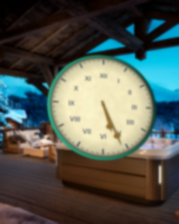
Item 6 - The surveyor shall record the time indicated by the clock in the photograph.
5:26
